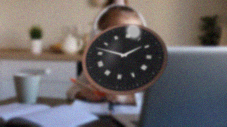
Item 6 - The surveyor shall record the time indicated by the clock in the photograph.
1:47
